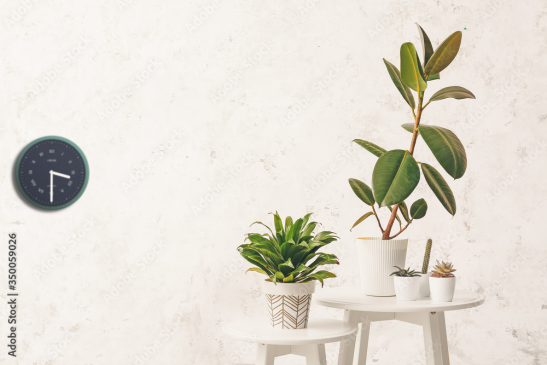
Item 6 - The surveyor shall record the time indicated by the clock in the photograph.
3:30
